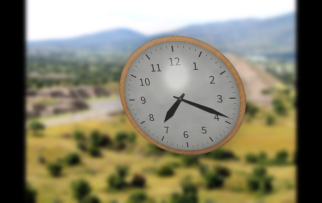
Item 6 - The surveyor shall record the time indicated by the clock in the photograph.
7:19
